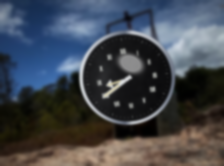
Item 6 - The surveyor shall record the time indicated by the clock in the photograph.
8:40
